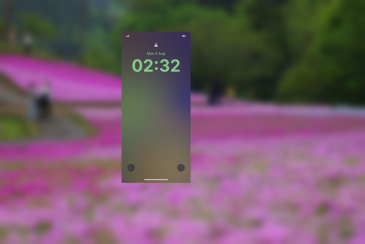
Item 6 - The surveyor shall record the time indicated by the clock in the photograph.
2:32
